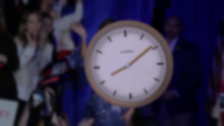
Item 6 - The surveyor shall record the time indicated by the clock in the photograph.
8:09
